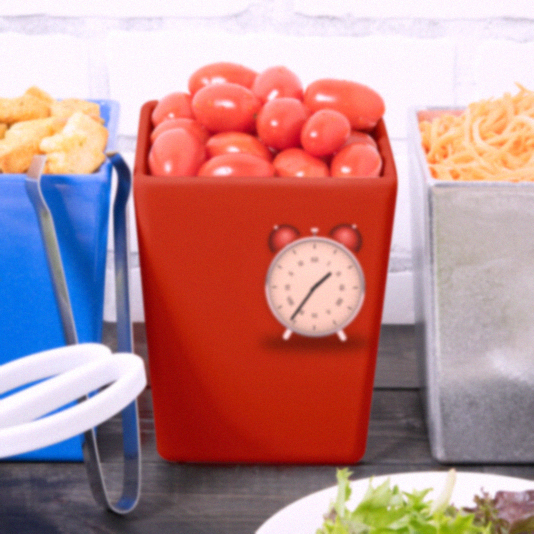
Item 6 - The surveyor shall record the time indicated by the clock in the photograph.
1:36
